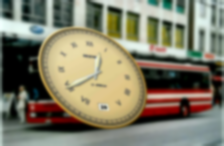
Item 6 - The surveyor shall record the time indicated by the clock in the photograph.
12:40
